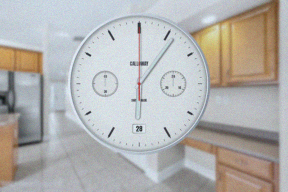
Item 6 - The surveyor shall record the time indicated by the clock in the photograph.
6:06
